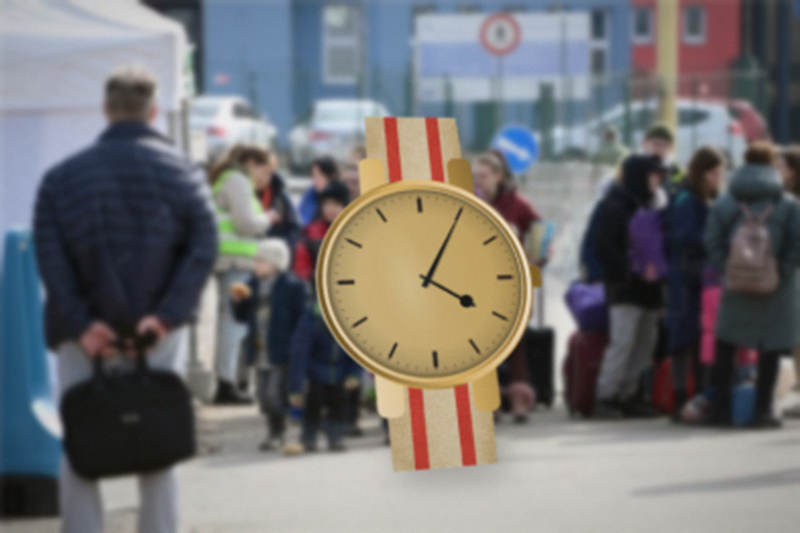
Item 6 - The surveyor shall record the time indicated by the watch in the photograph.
4:05
